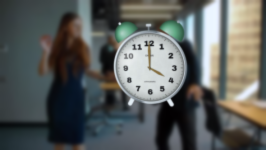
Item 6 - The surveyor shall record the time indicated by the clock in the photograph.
4:00
